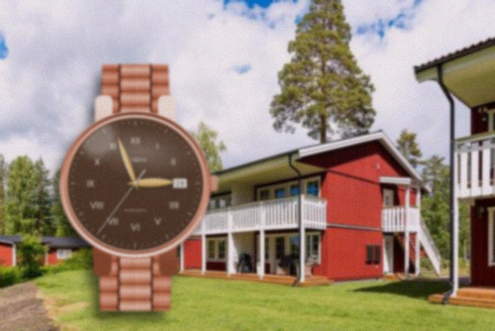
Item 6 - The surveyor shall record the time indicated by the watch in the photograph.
2:56:36
